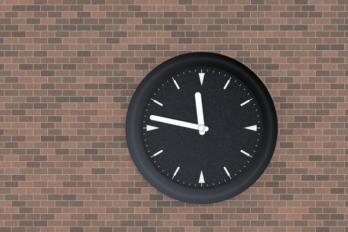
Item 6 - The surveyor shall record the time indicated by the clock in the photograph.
11:47
